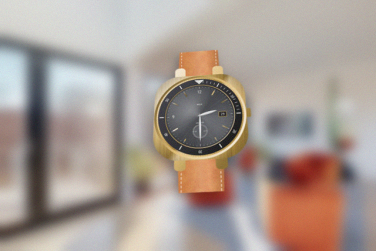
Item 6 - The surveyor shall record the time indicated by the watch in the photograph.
2:30
